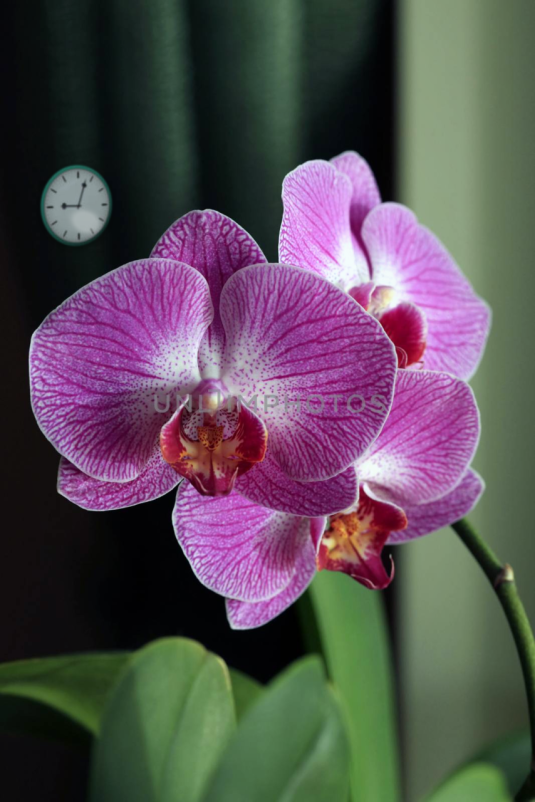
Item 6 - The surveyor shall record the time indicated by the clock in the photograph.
9:03
